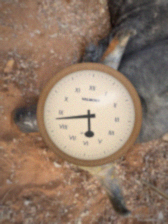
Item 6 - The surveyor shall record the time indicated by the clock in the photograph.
5:43
